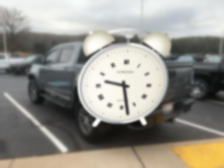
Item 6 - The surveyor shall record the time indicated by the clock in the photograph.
9:28
